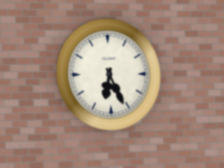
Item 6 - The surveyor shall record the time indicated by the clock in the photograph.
6:26
